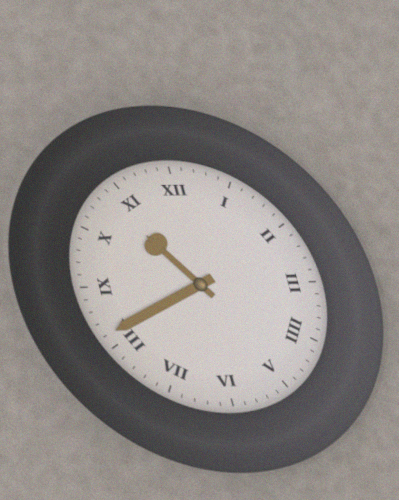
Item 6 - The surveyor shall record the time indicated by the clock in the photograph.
10:41
